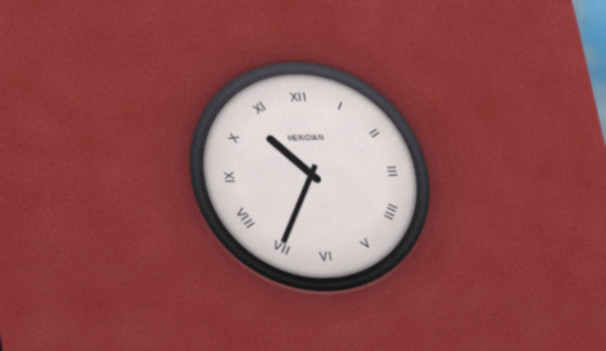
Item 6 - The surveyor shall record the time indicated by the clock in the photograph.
10:35
